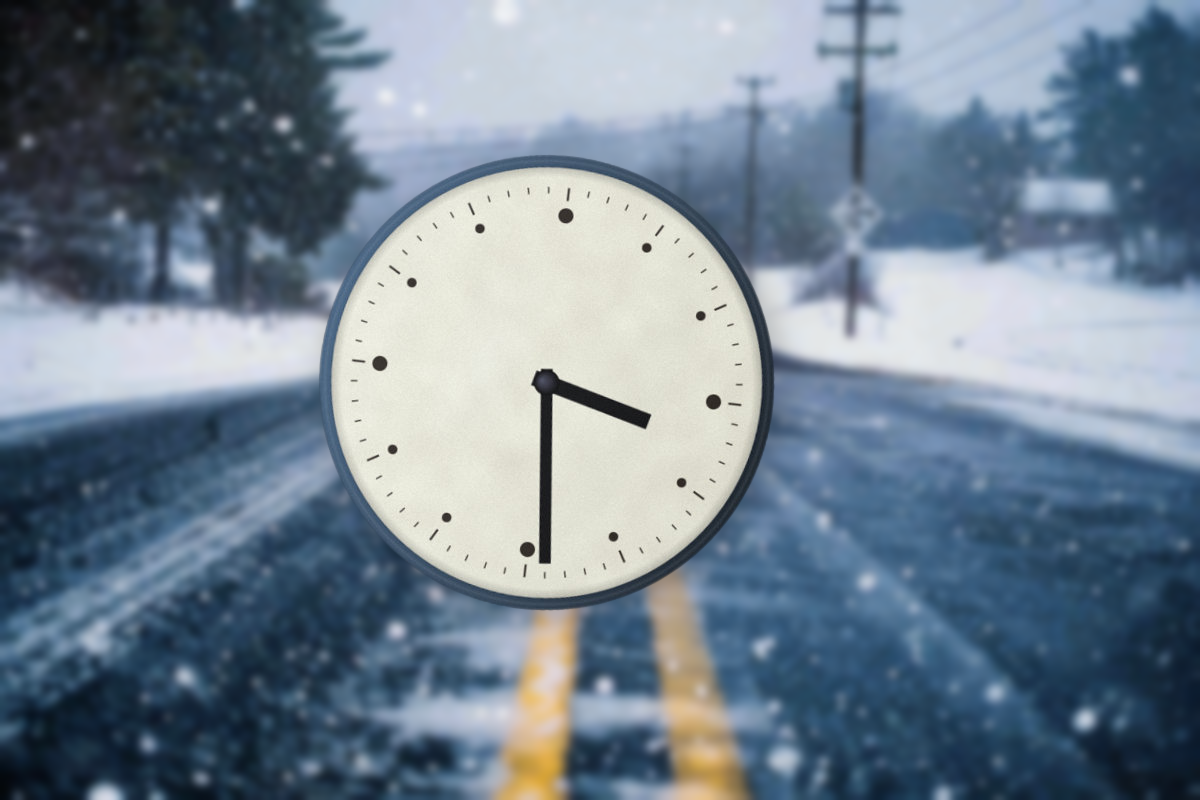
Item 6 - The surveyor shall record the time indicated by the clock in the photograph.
3:29
